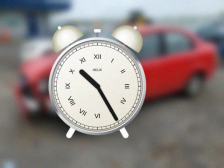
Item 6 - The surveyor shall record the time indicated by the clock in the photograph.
10:25
